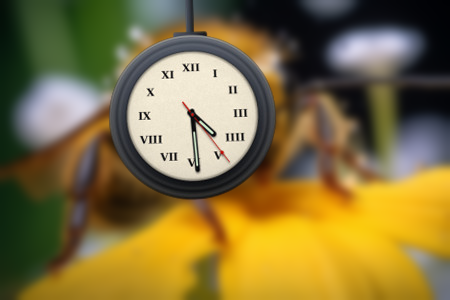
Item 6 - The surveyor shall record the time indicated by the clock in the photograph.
4:29:24
